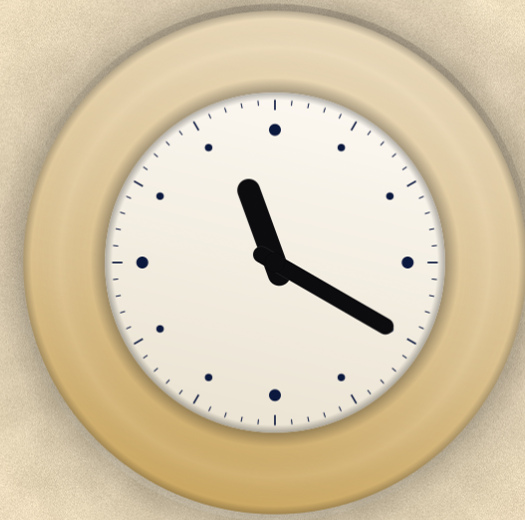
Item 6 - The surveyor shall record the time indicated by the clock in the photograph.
11:20
